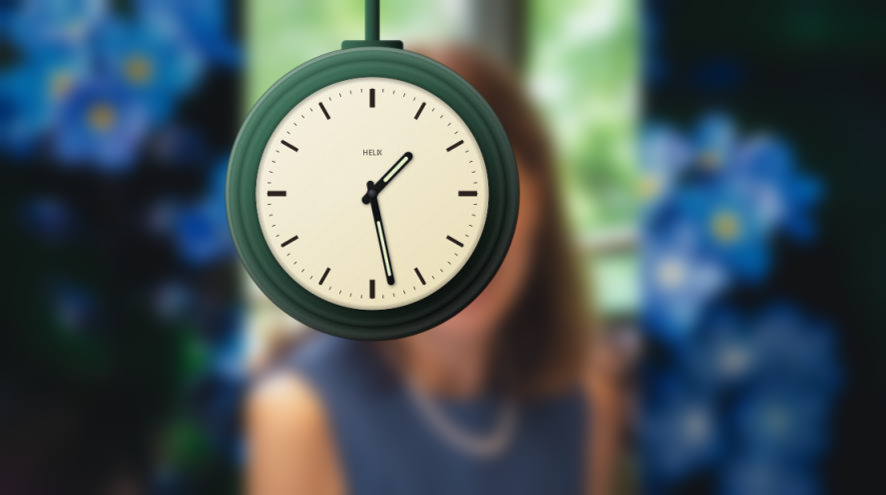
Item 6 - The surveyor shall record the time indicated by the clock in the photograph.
1:28
